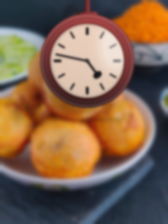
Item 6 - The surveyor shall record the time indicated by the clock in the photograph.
4:47
